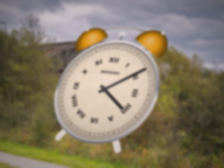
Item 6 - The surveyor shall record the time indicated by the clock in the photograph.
4:09
